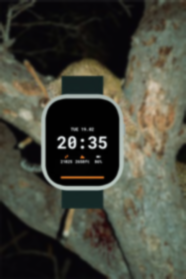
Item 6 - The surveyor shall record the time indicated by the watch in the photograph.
20:35
